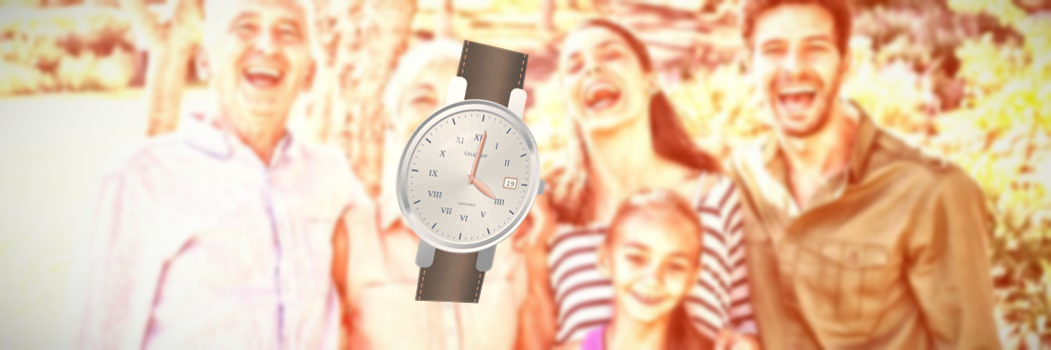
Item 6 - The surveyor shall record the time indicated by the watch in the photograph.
4:01
